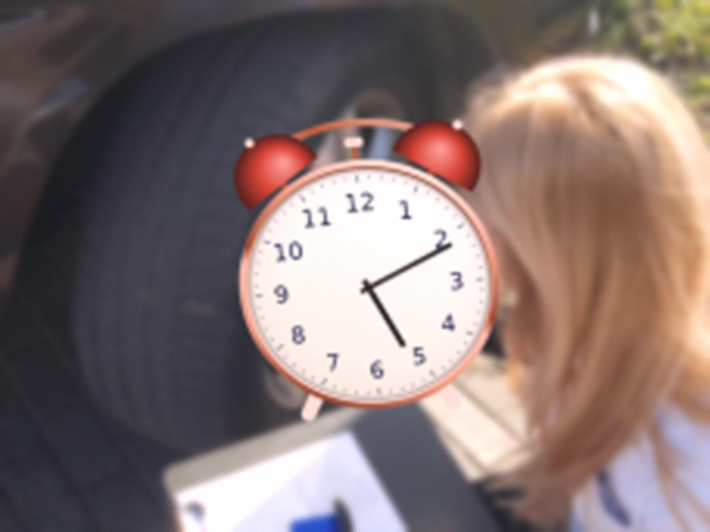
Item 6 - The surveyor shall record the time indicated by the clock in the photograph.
5:11
